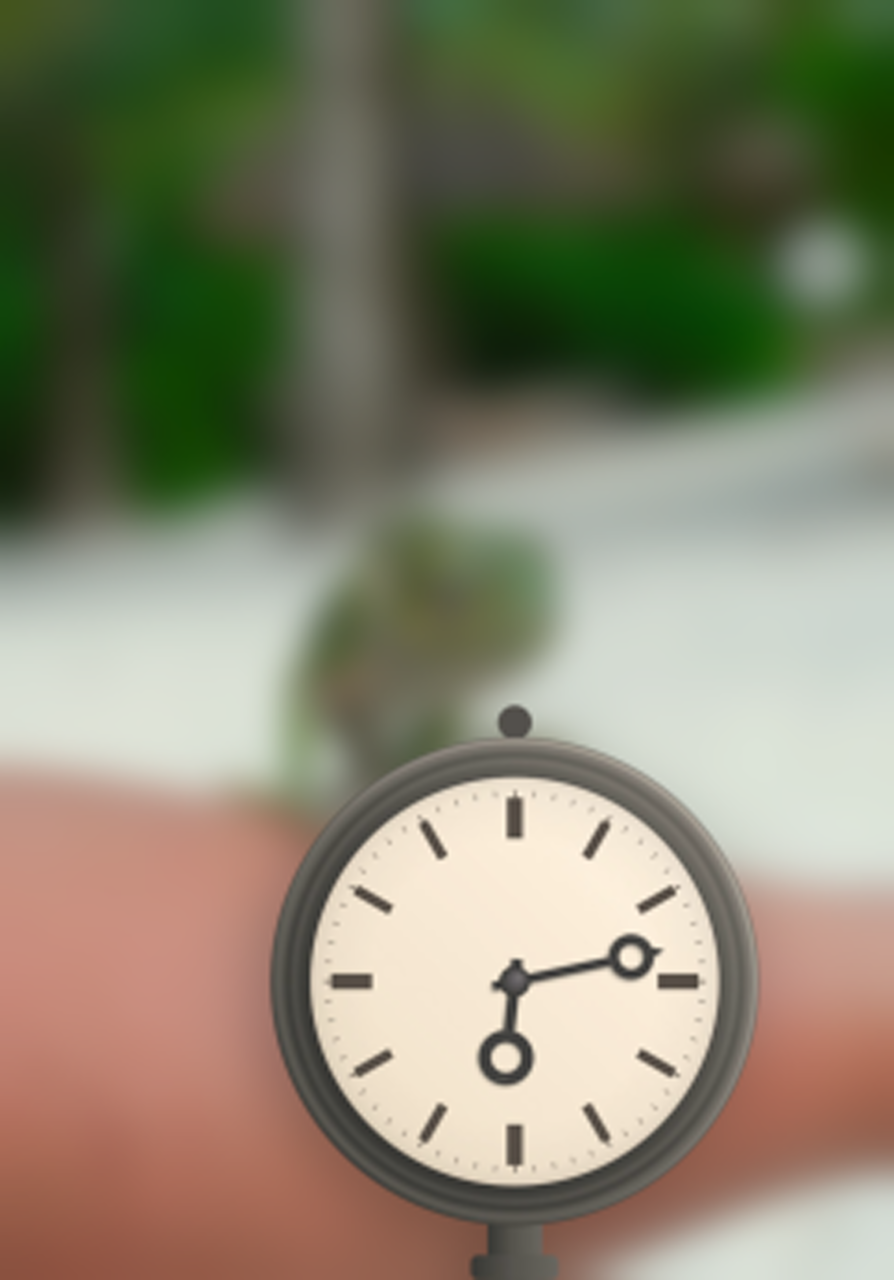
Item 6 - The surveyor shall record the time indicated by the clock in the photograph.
6:13
